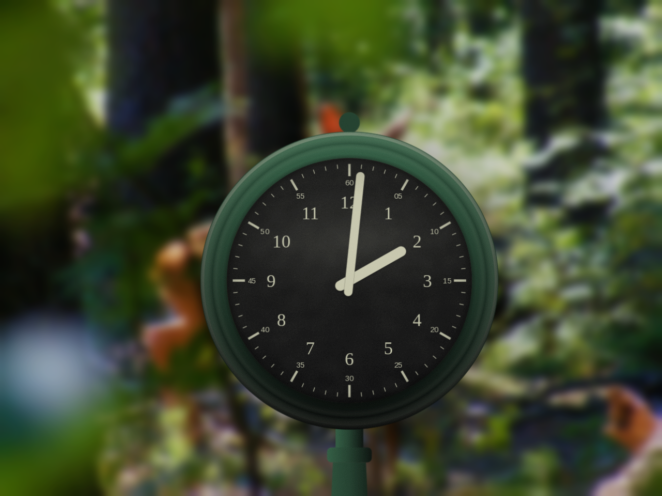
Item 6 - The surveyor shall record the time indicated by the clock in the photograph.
2:01
